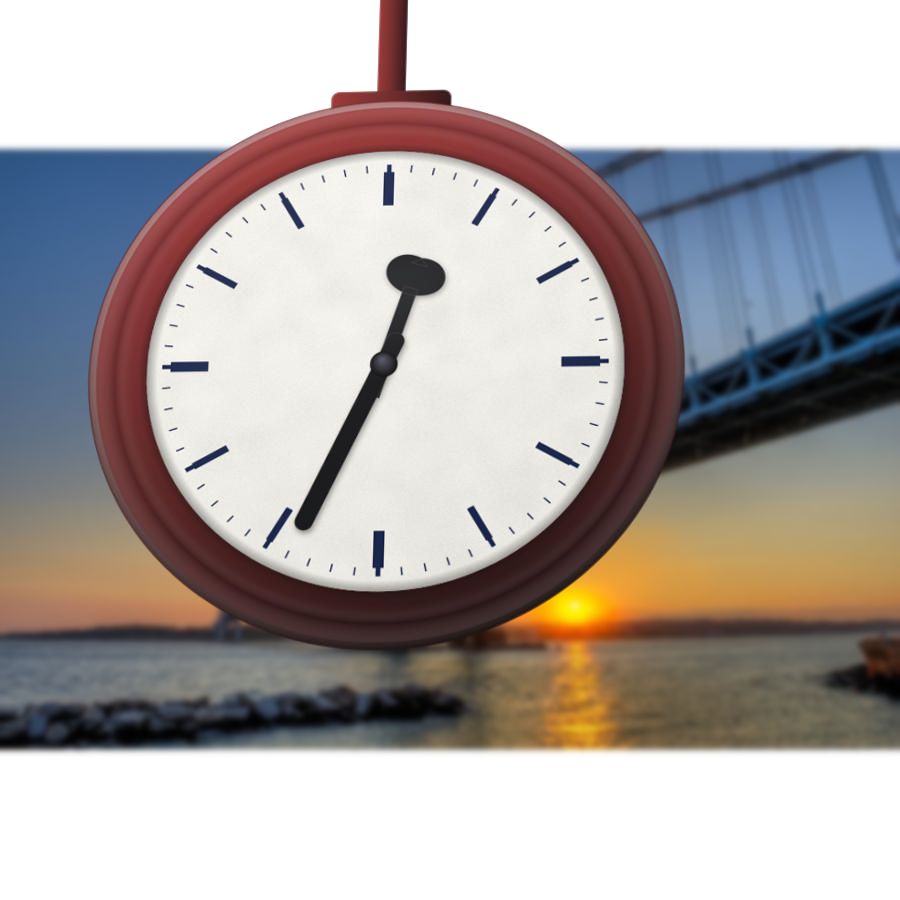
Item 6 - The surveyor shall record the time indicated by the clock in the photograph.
12:34
